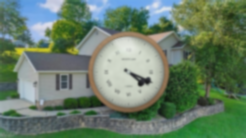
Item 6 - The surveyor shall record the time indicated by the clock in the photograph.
4:19
